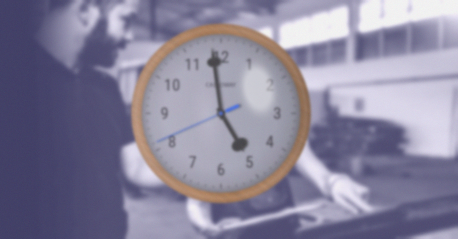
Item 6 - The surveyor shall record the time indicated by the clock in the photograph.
4:58:41
